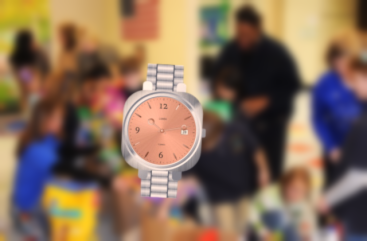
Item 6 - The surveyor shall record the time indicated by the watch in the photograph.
10:13
